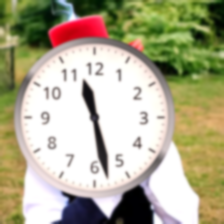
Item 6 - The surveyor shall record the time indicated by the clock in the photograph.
11:28
